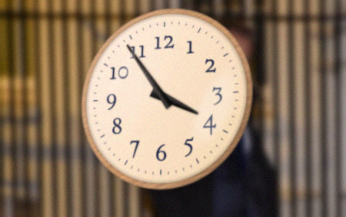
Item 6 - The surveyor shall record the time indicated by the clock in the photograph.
3:54
